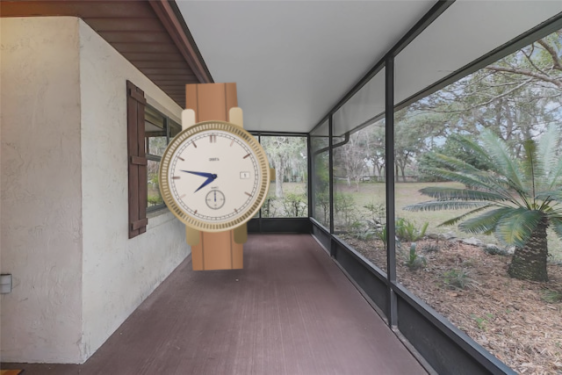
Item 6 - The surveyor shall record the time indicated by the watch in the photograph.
7:47
